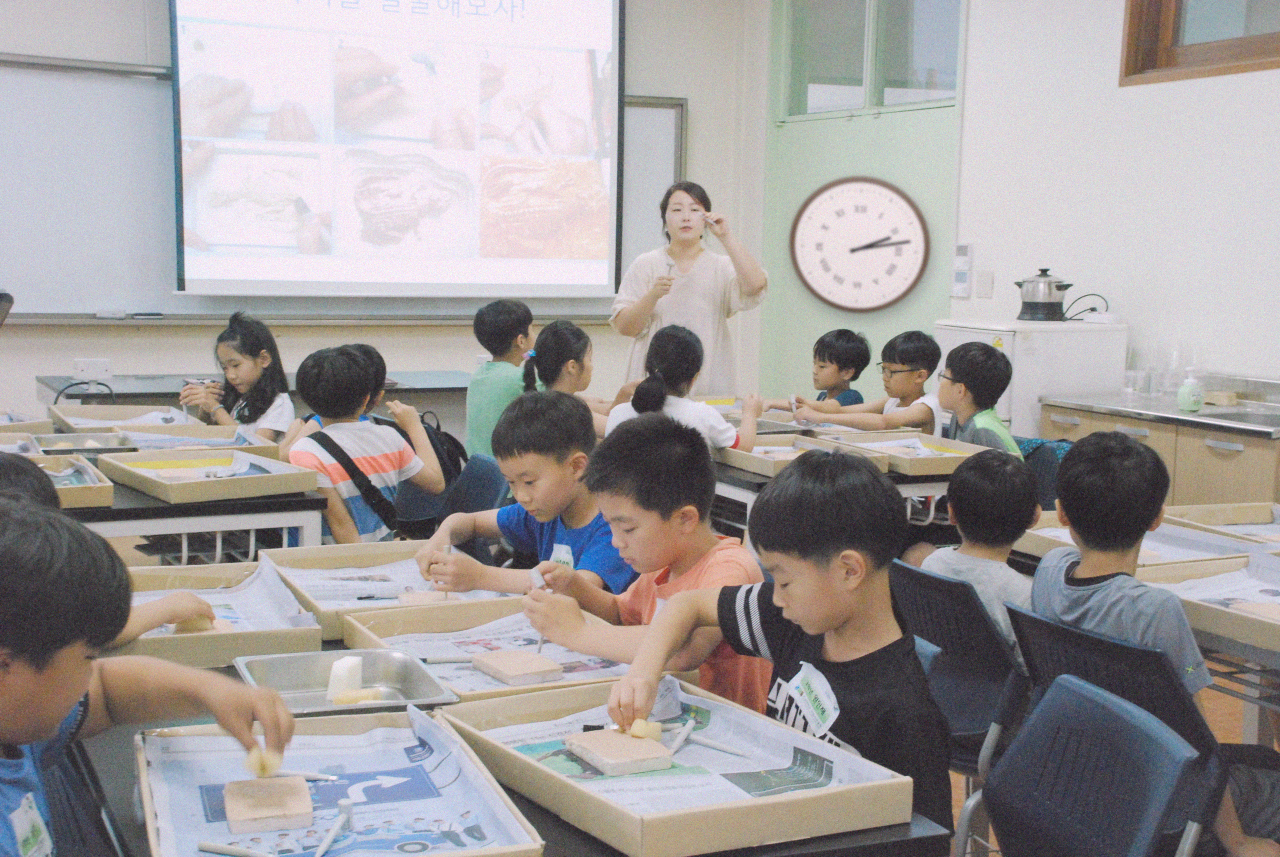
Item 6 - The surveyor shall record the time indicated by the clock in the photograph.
2:13
